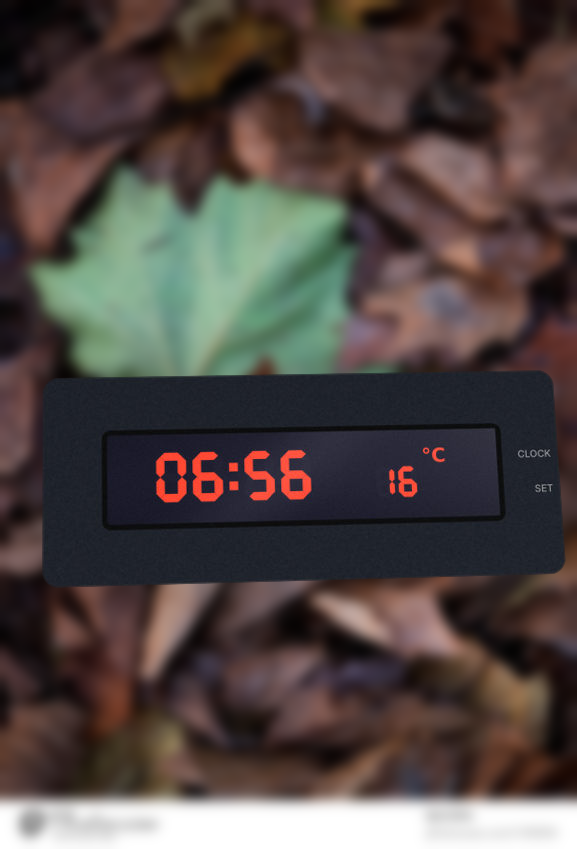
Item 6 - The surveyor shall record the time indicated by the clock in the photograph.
6:56
